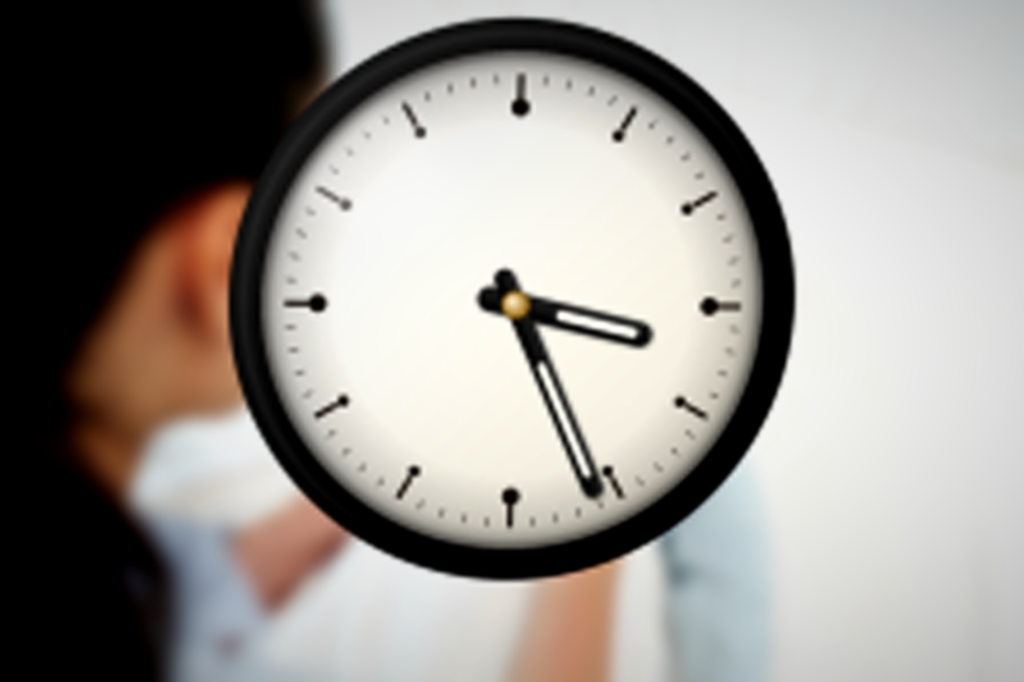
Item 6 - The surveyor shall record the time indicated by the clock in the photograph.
3:26
